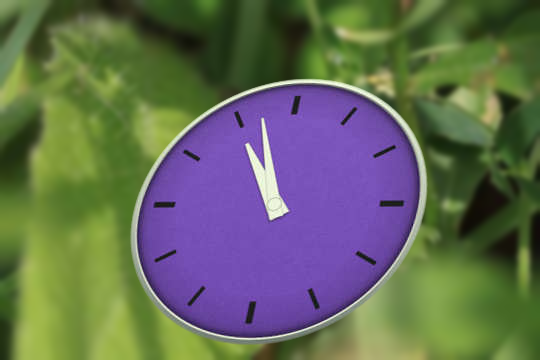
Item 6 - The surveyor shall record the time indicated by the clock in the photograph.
10:57
